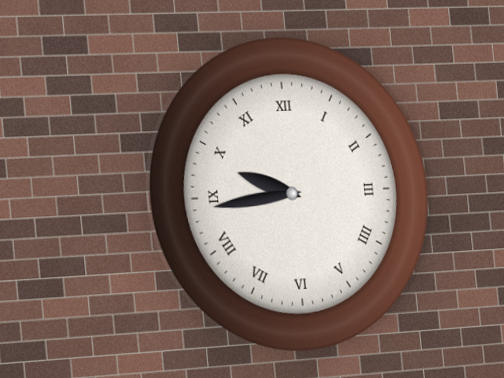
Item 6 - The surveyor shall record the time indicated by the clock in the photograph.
9:44
